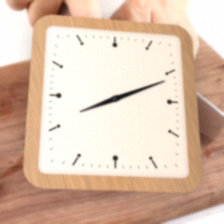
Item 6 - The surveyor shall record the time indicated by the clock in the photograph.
8:11
